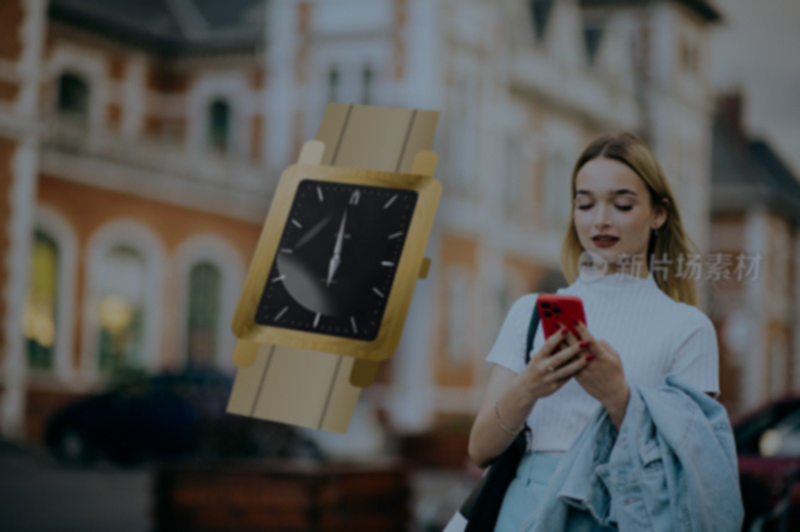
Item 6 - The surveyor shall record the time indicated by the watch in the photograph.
5:59
